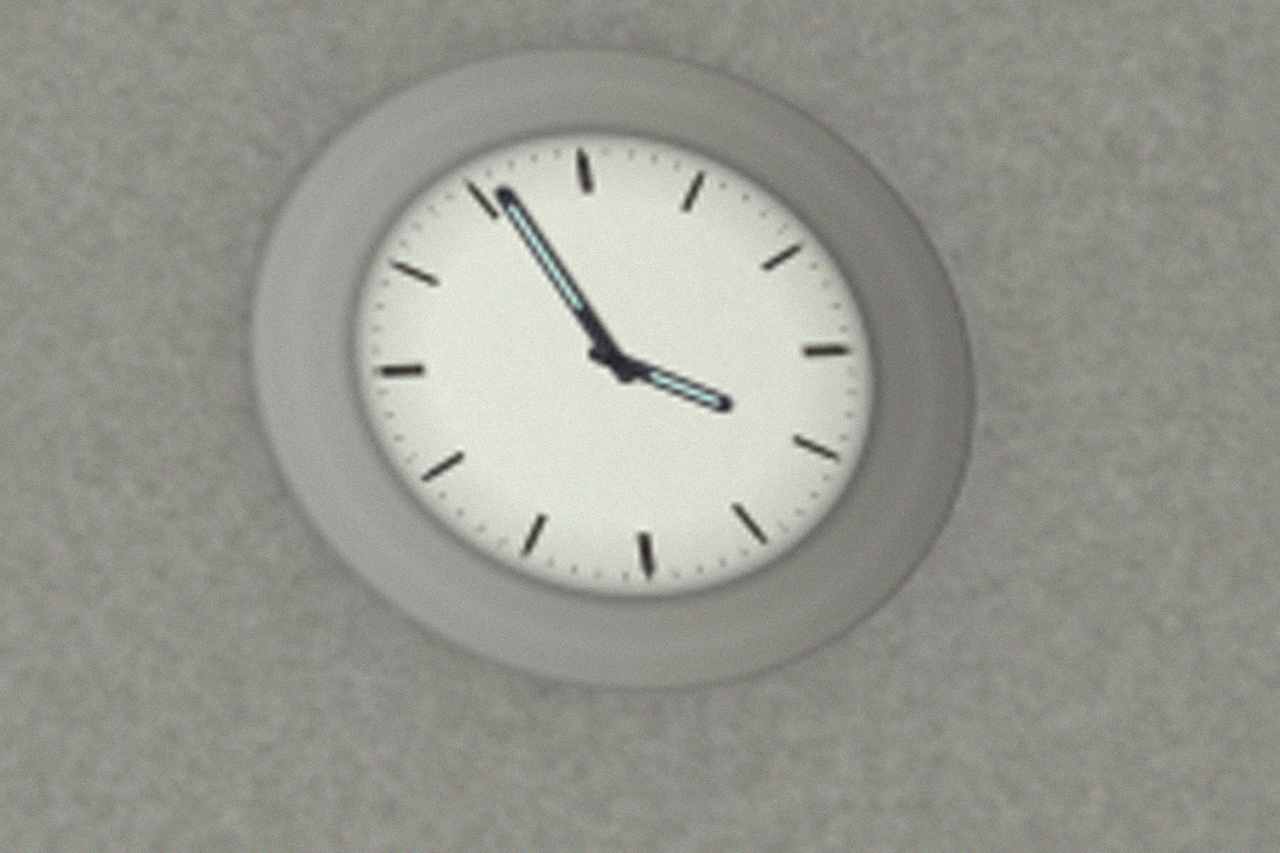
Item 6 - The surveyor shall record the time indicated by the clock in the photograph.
3:56
